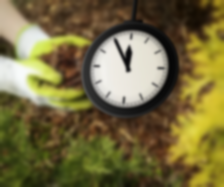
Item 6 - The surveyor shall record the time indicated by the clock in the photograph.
11:55
